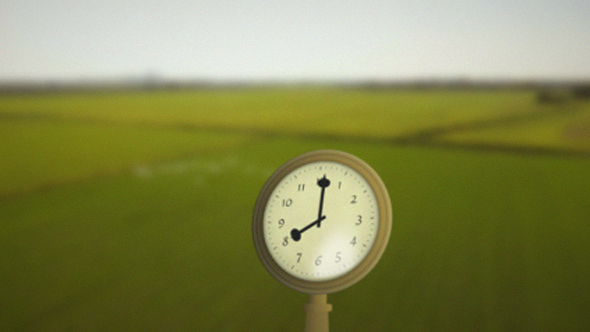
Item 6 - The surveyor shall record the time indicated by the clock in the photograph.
8:01
